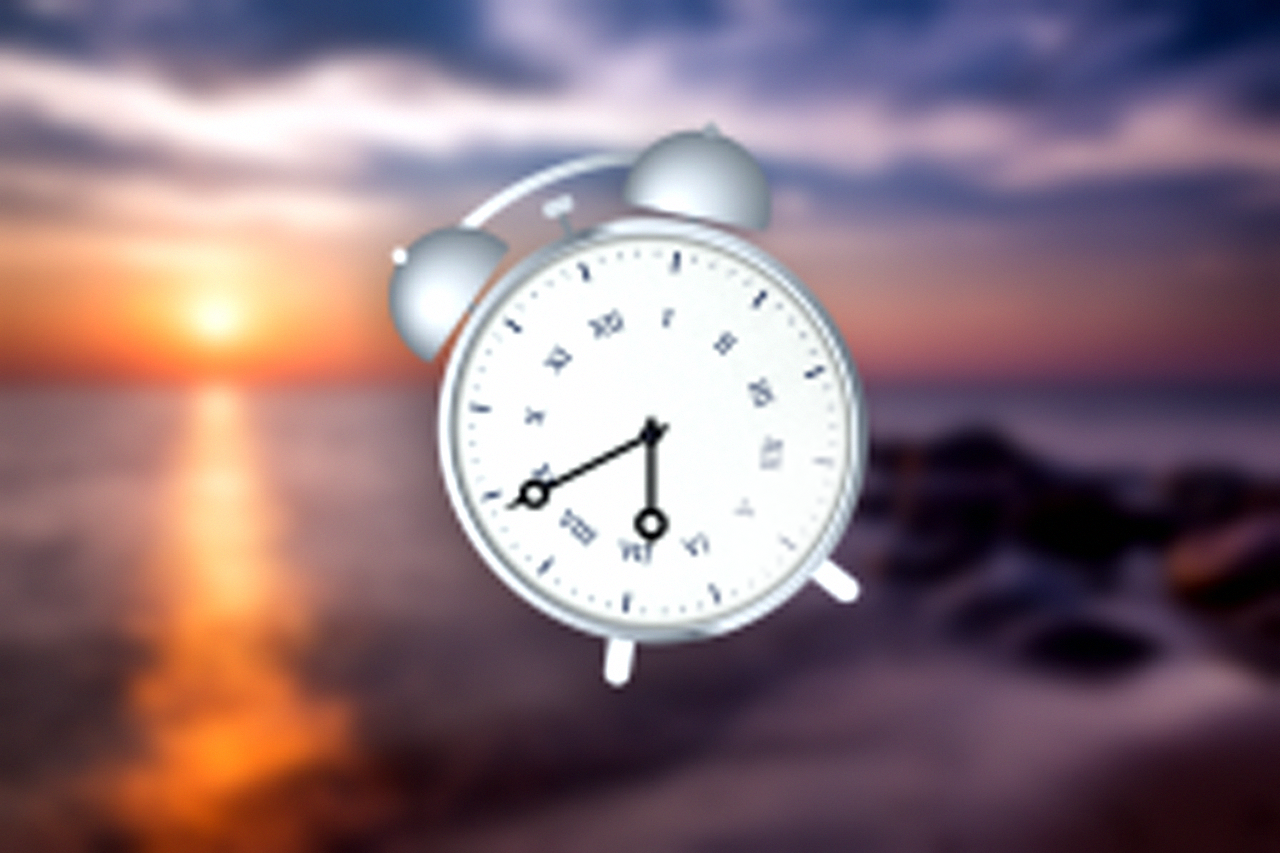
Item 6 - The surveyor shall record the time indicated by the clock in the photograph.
6:44
